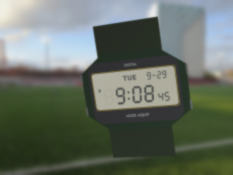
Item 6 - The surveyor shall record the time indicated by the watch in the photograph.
9:08
